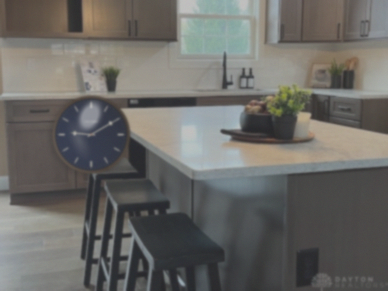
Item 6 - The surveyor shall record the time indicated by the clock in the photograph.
9:10
